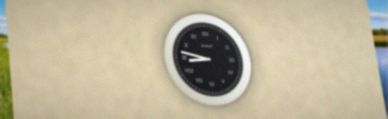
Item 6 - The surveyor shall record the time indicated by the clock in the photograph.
8:47
